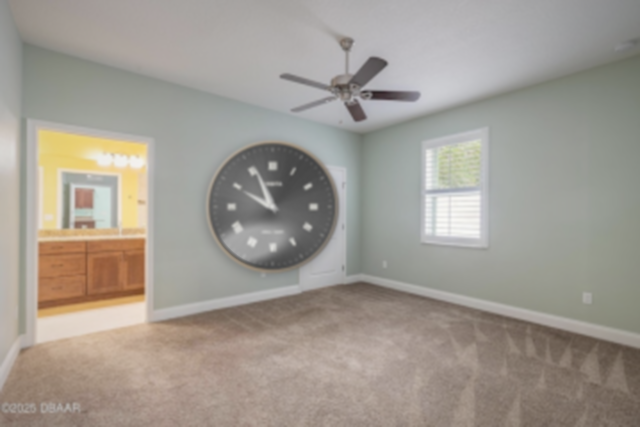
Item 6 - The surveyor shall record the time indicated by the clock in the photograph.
9:56
